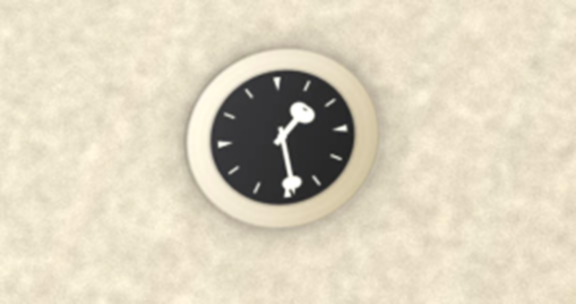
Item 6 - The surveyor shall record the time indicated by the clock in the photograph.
1:29
